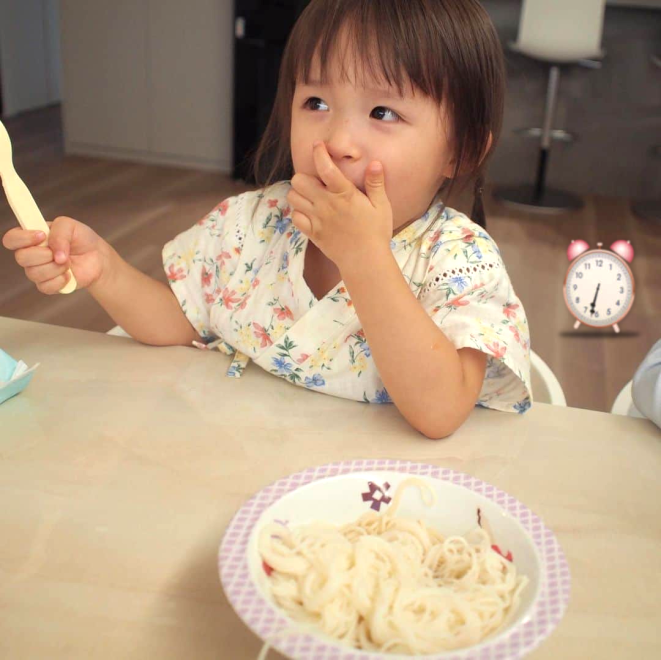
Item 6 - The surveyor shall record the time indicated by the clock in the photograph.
6:32
